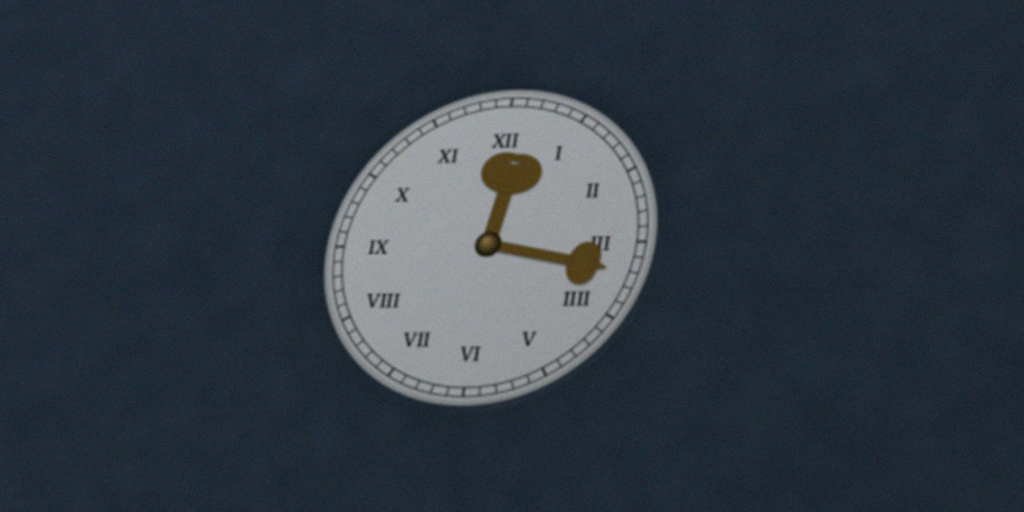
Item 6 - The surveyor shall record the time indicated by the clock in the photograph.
12:17
